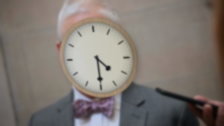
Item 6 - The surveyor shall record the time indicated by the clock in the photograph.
4:30
